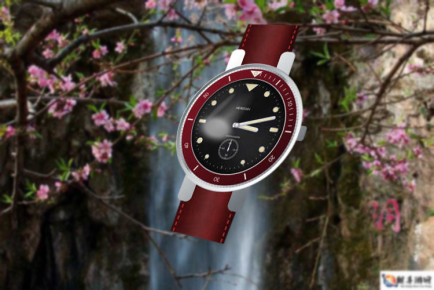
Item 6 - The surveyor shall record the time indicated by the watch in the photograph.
3:12
